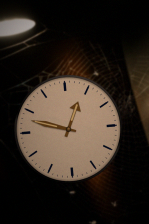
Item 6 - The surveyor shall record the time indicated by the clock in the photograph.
12:48
